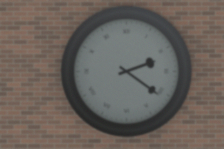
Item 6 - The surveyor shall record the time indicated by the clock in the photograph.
2:21
